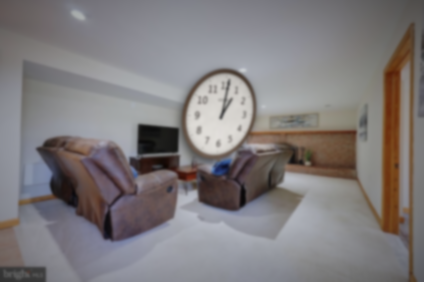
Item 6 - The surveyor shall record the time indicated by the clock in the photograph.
1:01
